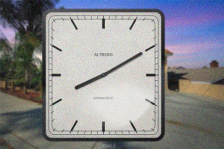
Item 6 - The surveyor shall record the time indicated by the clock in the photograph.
8:10
